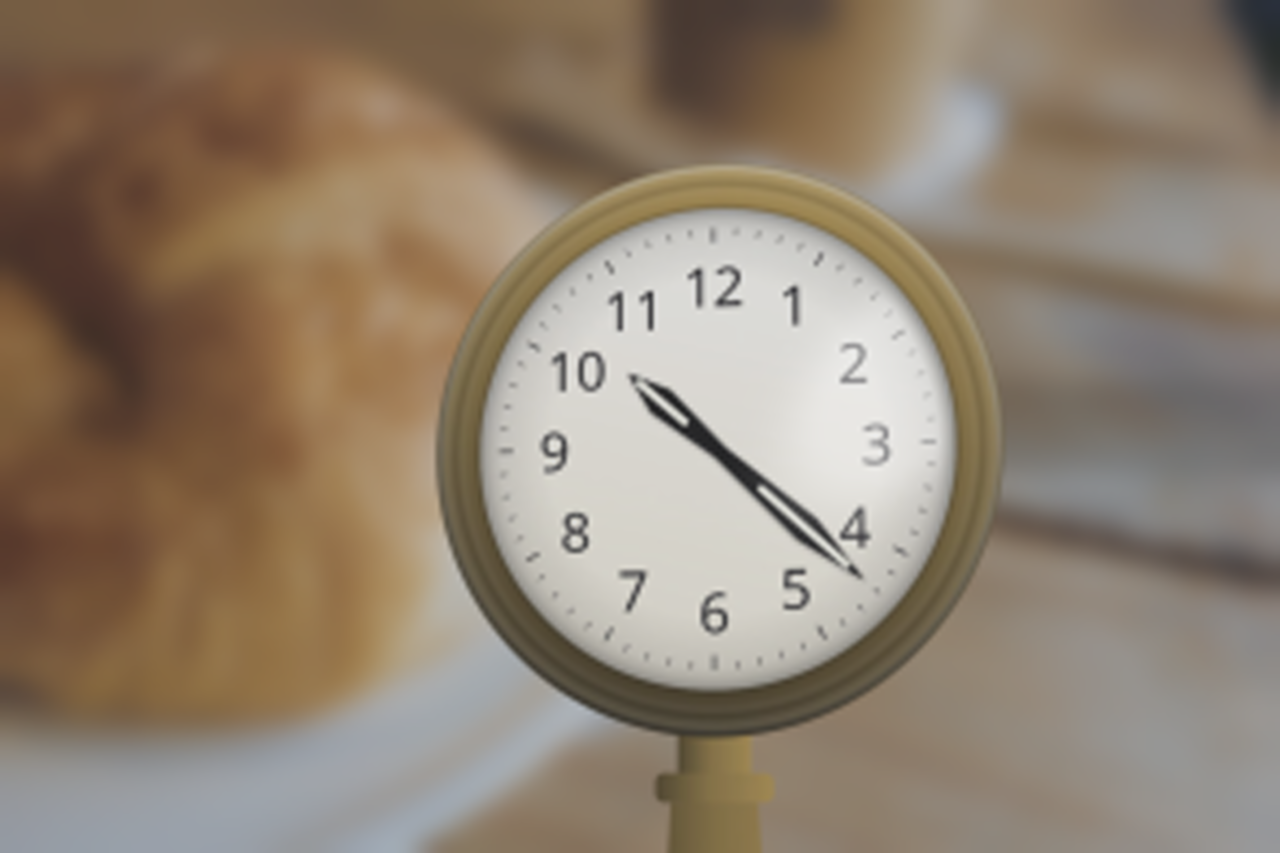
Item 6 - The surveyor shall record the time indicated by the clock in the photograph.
10:22
